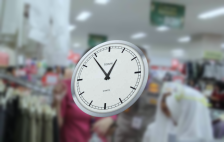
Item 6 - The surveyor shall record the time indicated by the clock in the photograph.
12:54
